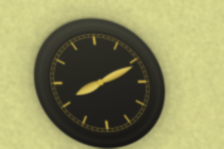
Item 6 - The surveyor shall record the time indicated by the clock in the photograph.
8:11
